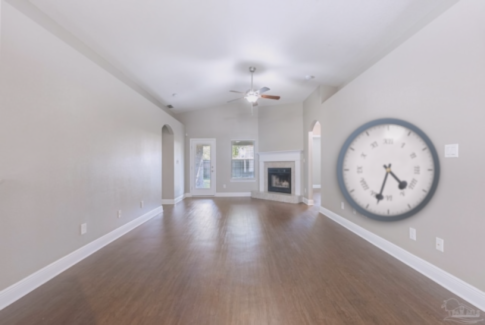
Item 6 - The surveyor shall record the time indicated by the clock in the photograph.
4:33
